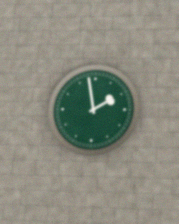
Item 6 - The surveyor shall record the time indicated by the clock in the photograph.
1:58
